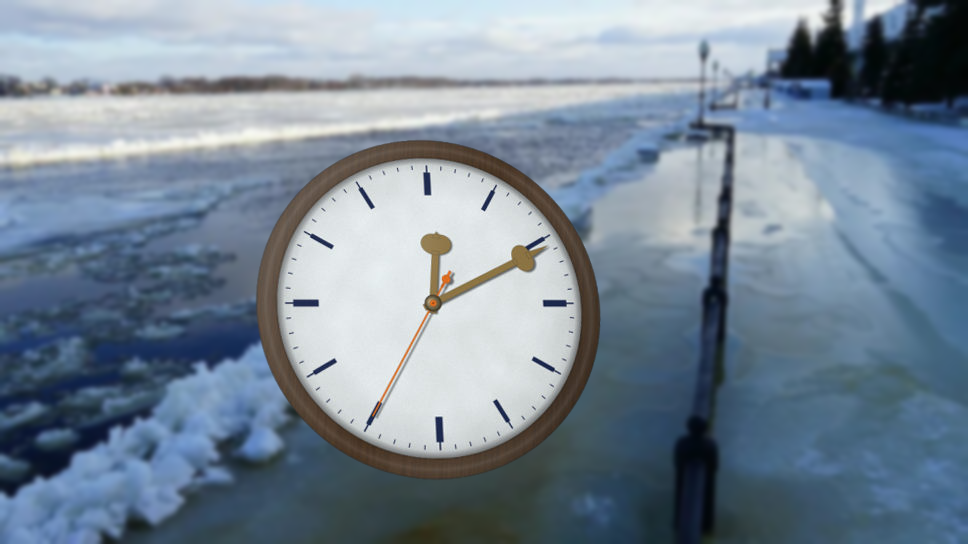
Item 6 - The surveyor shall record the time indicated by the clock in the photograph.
12:10:35
